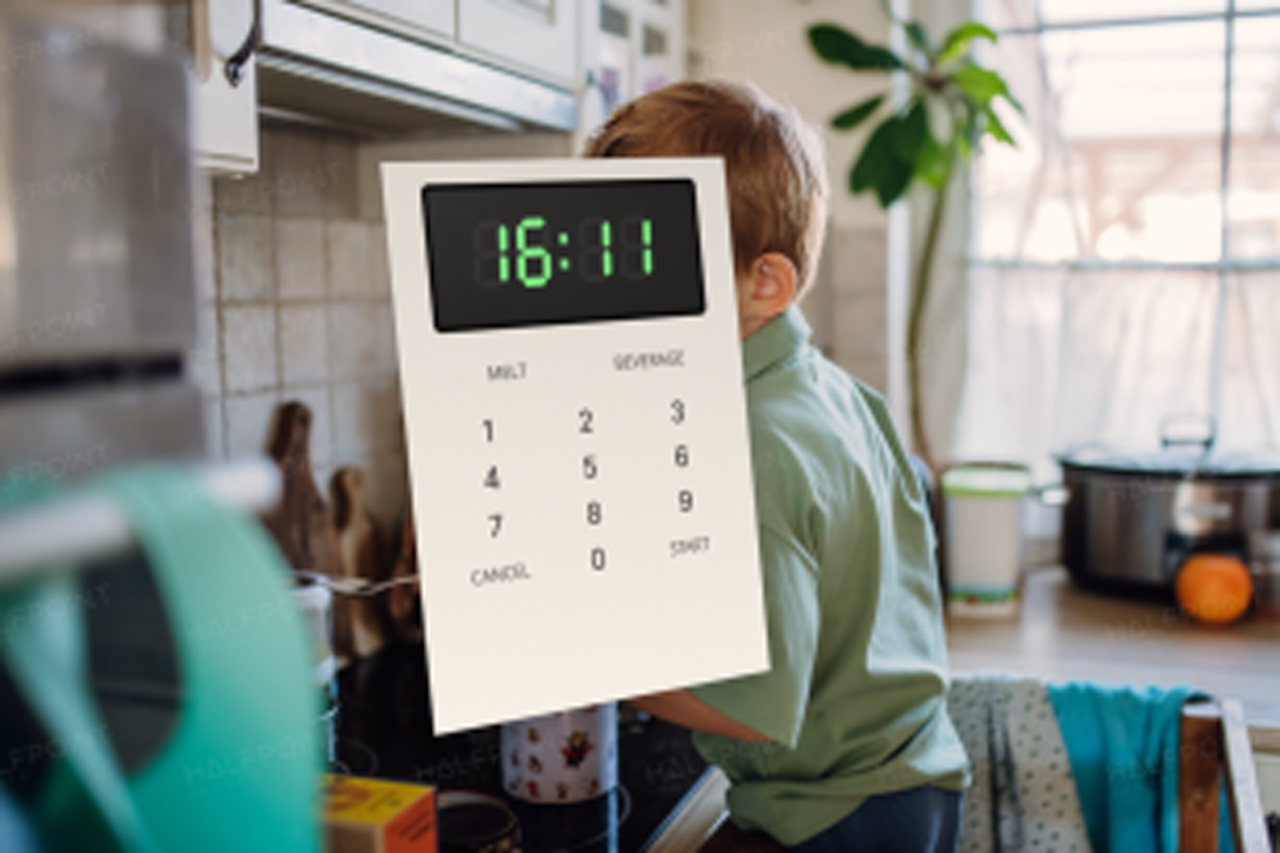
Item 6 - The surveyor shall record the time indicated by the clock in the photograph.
16:11
